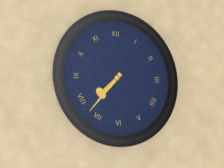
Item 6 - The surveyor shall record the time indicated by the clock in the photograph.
7:37
